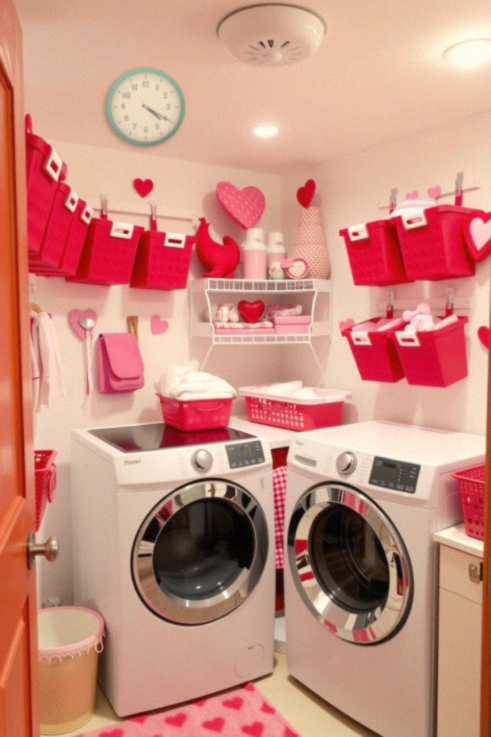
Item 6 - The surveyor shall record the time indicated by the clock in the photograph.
4:20
